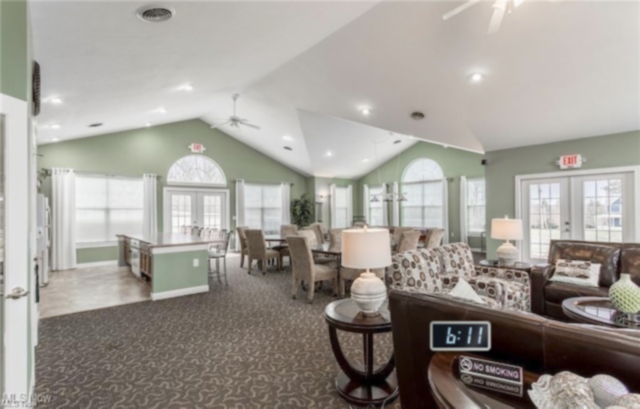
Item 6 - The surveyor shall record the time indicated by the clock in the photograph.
6:11
